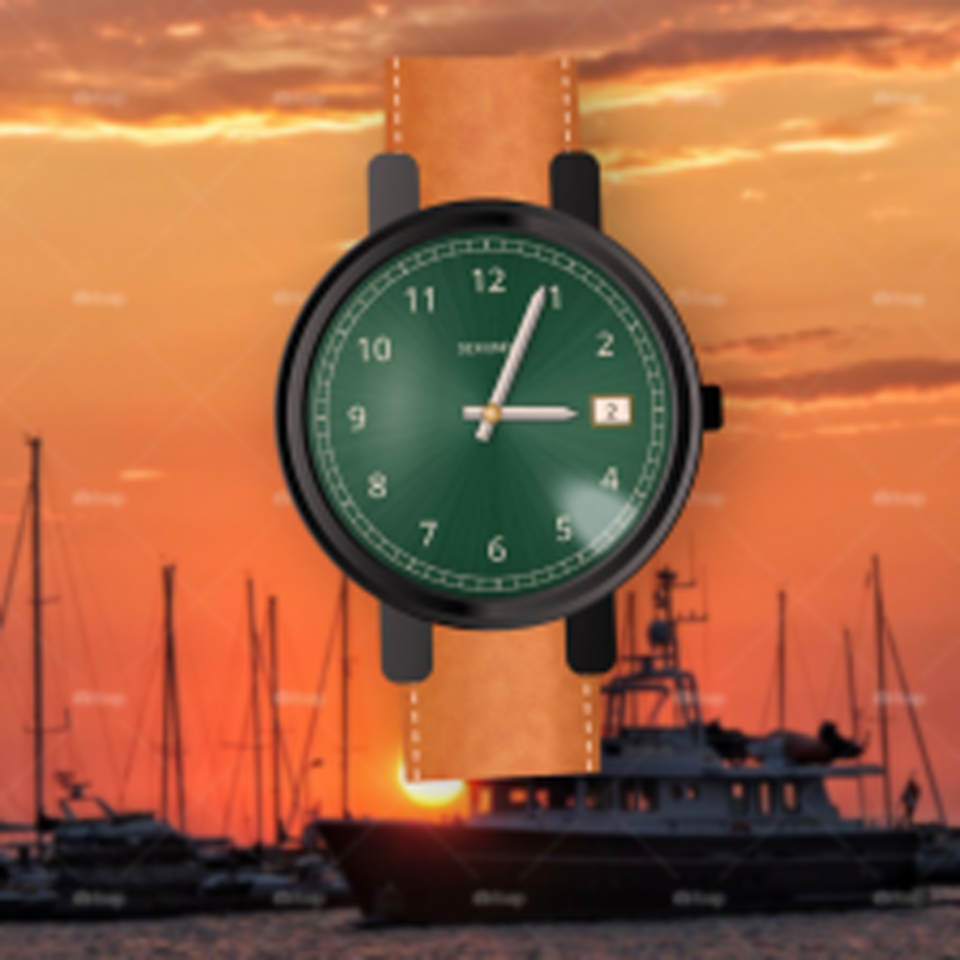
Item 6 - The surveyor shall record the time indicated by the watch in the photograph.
3:04
